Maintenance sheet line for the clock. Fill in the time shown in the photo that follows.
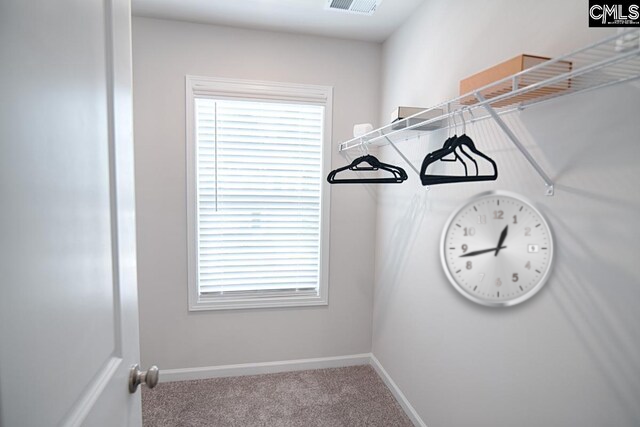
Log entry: 12:43
